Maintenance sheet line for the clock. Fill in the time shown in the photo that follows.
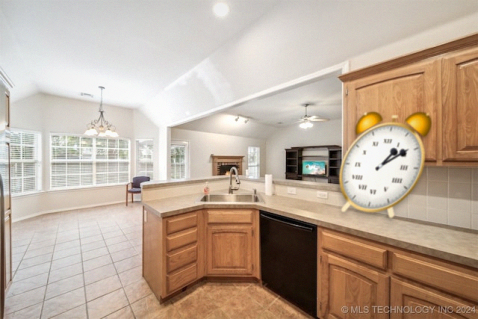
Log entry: 1:09
